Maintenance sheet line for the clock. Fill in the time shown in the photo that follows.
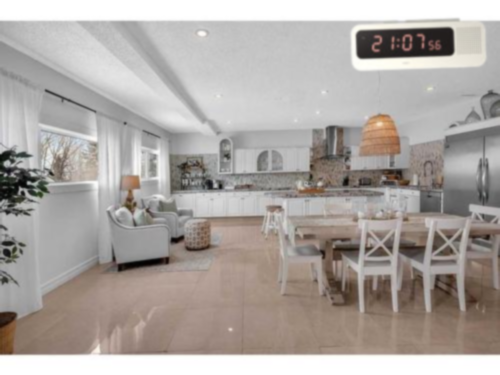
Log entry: 21:07
